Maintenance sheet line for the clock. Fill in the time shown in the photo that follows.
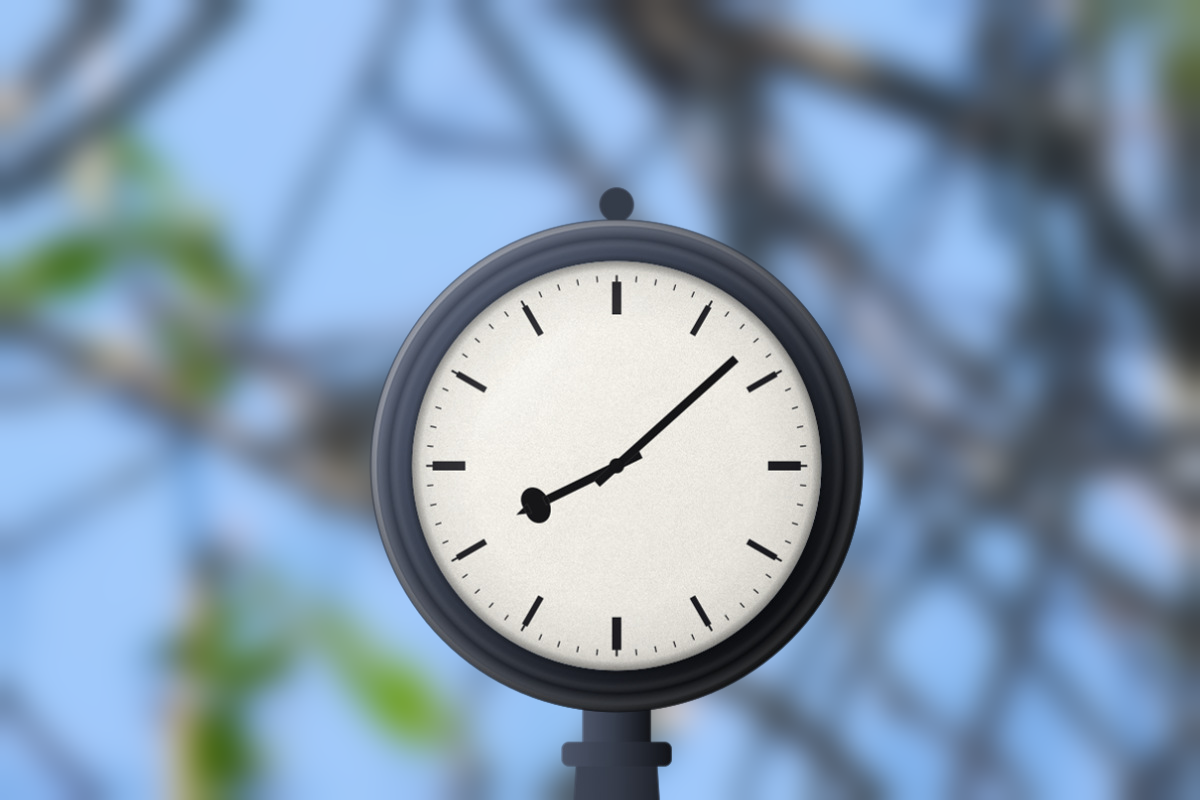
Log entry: 8:08
